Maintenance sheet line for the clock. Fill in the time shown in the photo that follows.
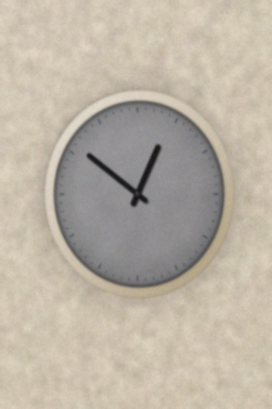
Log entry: 12:51
